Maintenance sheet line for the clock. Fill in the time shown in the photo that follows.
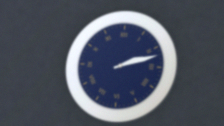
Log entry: 2:12
